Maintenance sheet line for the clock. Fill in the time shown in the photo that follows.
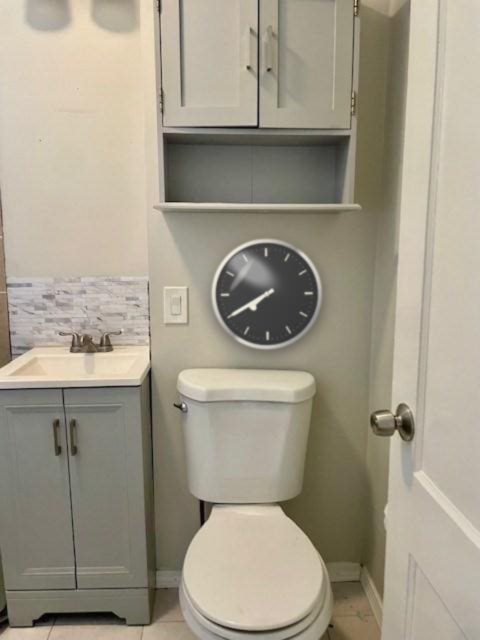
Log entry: 7:40
